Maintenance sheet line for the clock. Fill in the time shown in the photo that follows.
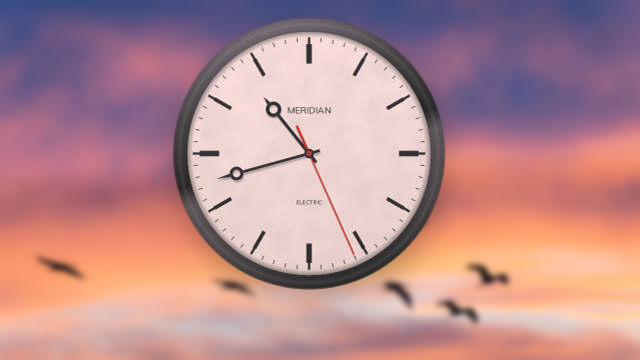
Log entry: 10:42:26
